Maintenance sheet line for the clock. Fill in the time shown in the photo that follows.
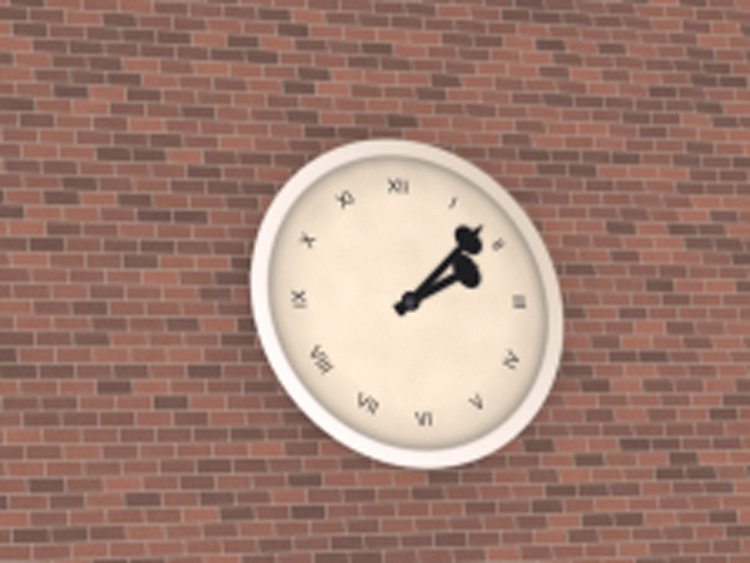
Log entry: 2:08
